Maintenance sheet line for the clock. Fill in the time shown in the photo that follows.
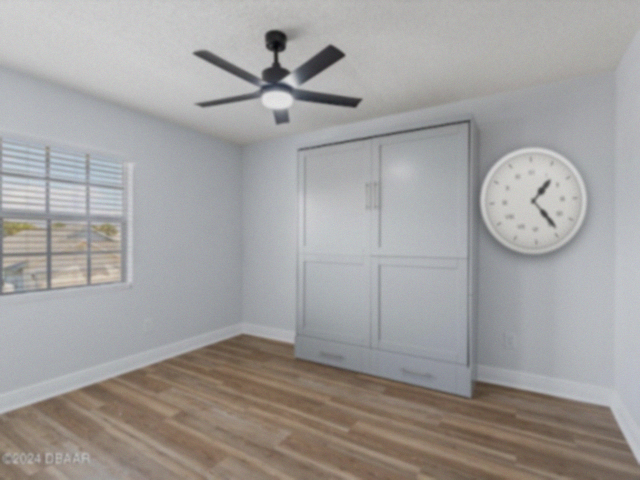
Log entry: 1:24
